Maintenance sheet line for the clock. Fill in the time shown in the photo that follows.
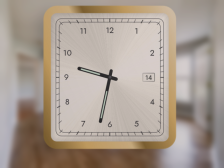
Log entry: 9:32
